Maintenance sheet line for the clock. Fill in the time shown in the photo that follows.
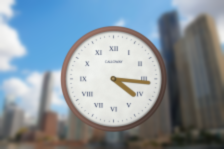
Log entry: 4:16
